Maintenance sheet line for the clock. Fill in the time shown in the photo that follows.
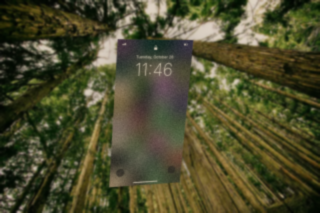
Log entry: 11:46
